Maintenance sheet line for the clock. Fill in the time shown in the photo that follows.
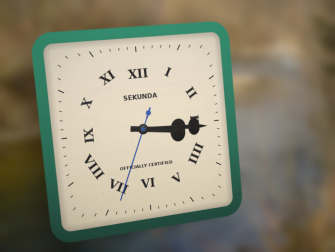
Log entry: 3:15:34
